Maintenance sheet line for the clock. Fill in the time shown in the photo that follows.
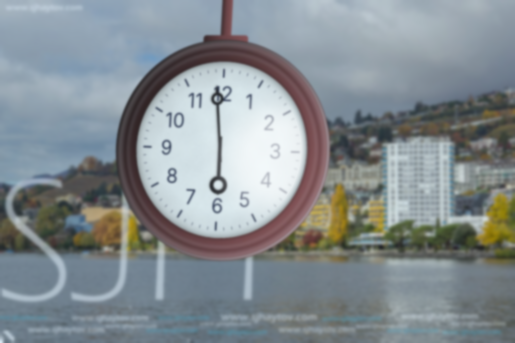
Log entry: 5:59
